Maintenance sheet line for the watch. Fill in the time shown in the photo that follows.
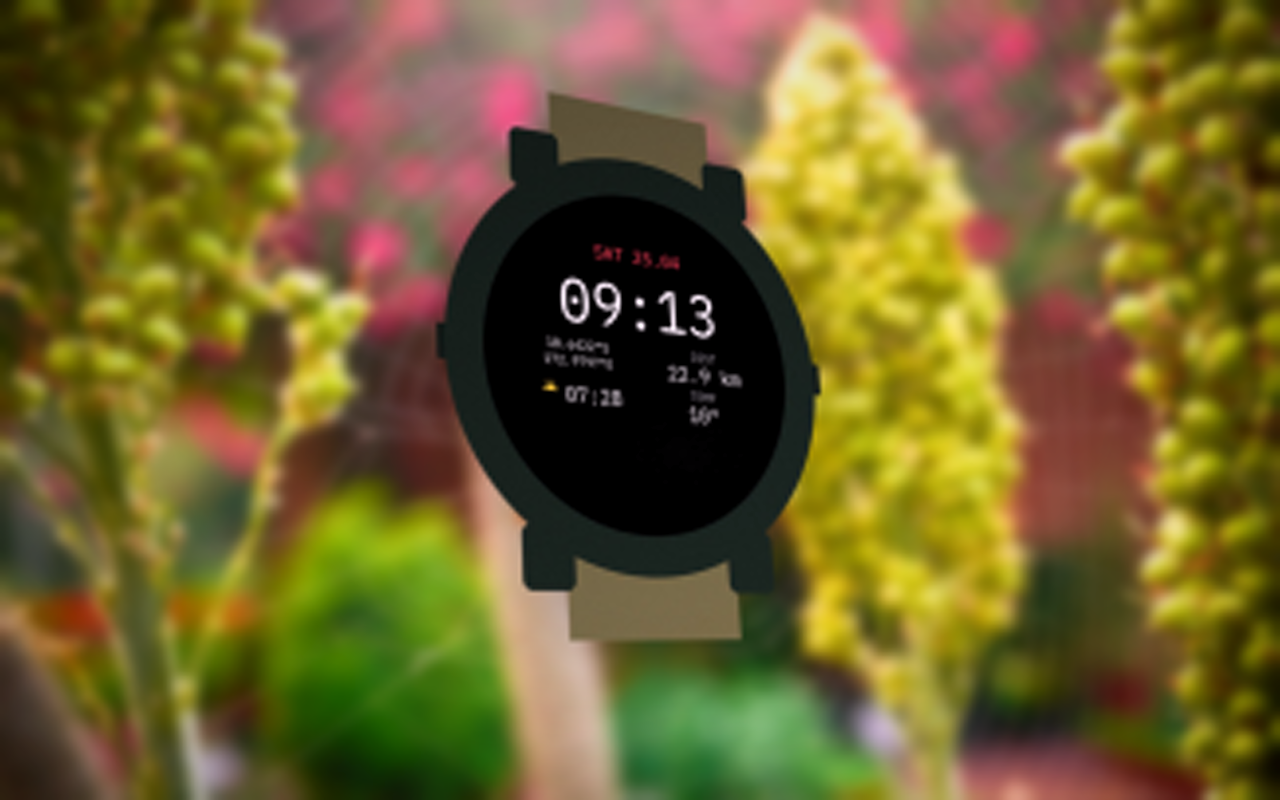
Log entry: 9:13
